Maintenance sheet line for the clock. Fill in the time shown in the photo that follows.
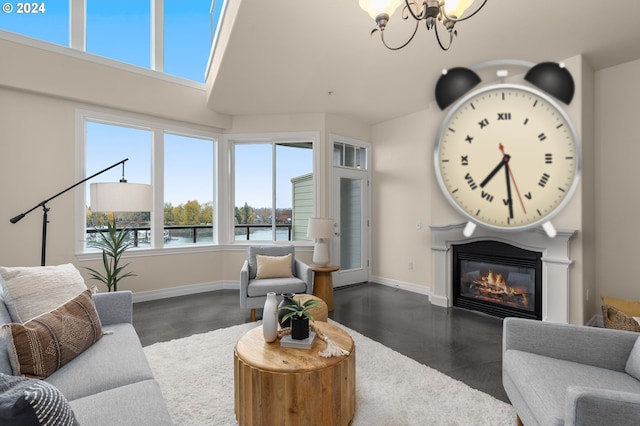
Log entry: 7:29:27
